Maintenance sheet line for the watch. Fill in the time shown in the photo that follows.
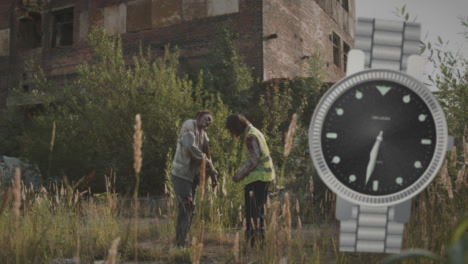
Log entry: 6:32
